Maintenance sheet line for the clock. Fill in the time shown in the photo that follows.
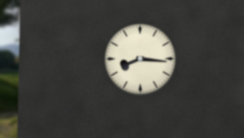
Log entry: 8:16
